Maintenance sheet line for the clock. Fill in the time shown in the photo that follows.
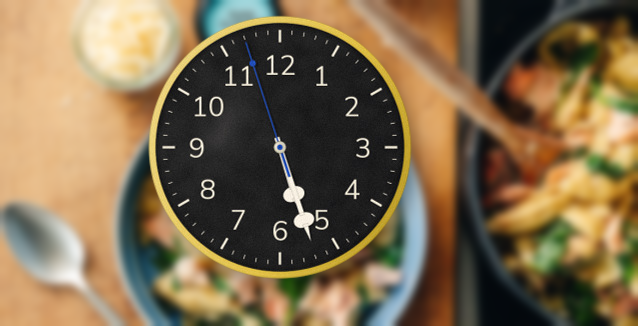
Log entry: 5:26:57
